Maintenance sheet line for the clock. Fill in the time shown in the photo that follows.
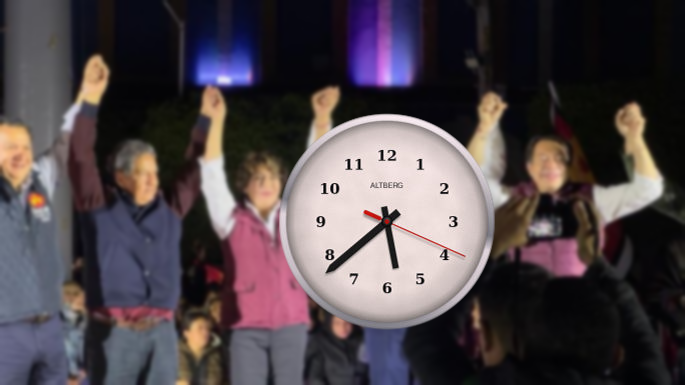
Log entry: 5:38:19
